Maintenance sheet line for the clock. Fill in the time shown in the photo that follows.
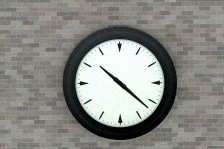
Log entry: 10:22
